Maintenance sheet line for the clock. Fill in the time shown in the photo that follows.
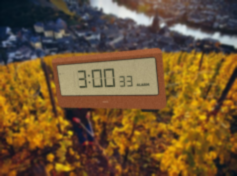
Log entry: 3:00:33
